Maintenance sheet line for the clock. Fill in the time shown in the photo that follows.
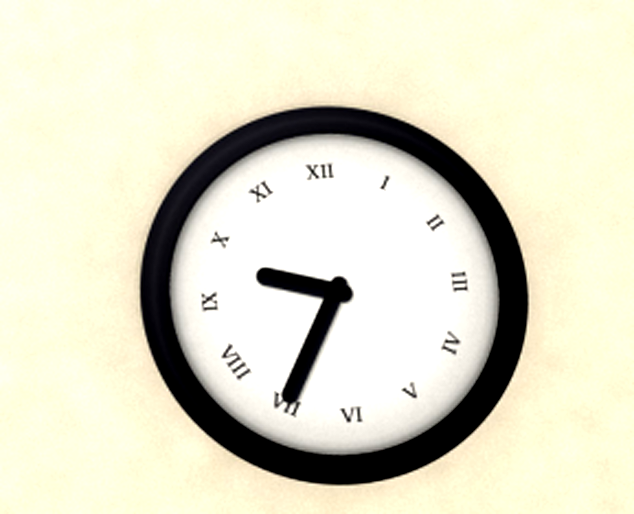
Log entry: 9:35
